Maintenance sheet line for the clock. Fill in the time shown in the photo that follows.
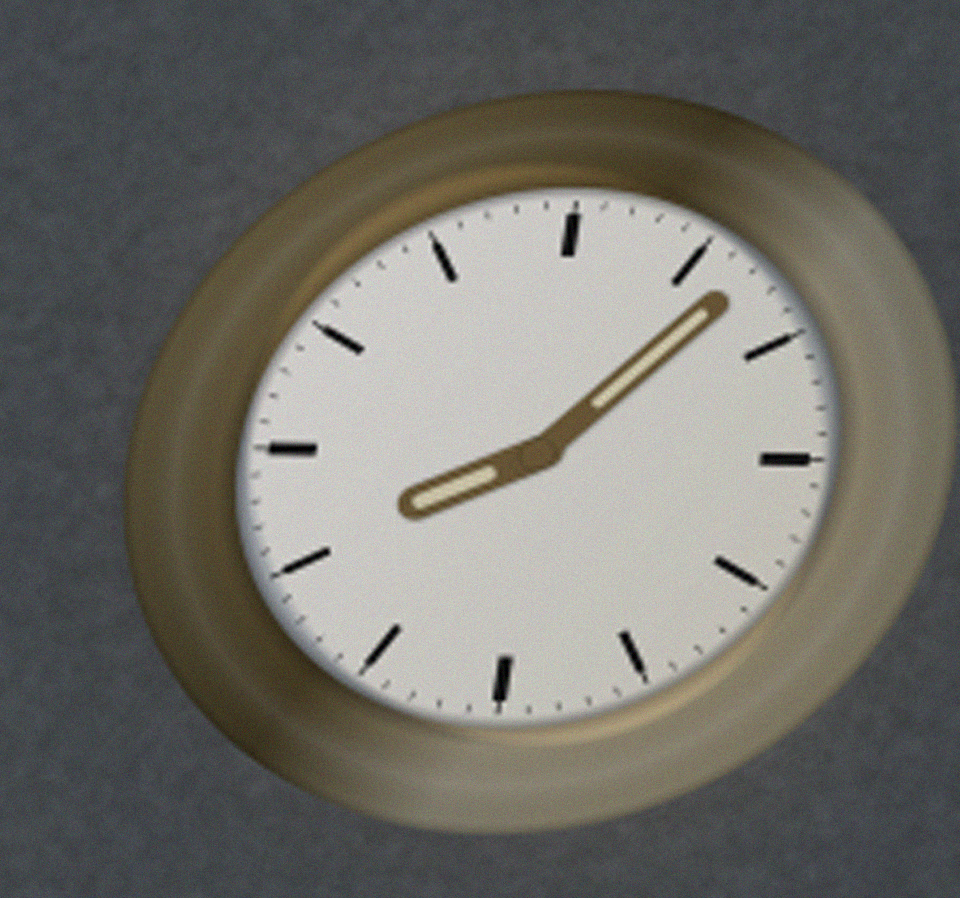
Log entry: 8:07
